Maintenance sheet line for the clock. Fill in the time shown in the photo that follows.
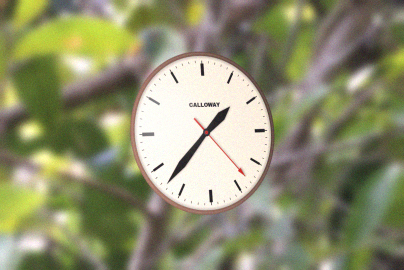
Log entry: 1:37:23
